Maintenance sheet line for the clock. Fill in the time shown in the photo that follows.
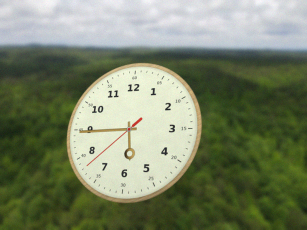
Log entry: 5:44:38
